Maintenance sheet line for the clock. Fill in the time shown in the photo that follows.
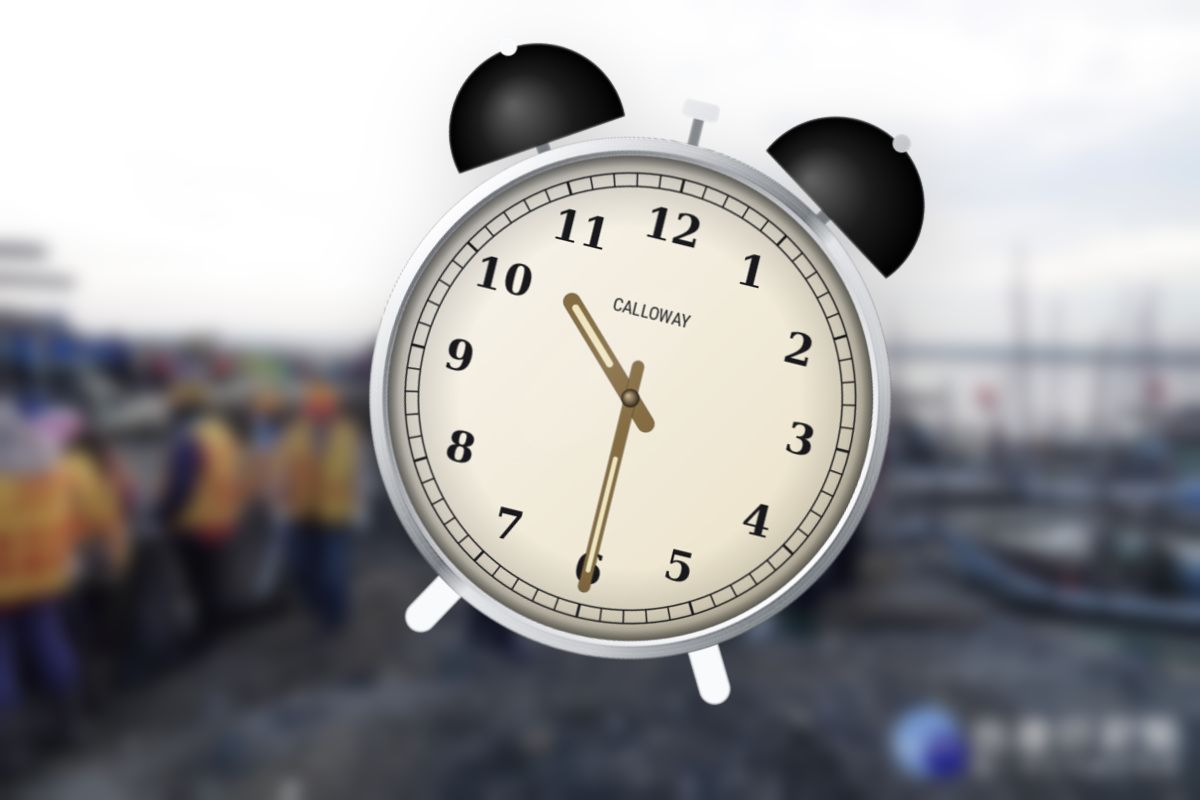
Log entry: 10:30
